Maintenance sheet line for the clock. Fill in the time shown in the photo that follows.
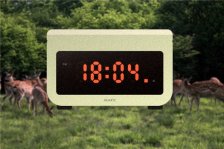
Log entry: 18:04
